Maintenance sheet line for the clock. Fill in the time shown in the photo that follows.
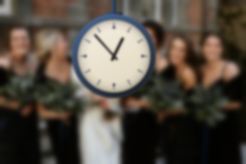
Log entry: 12:53
